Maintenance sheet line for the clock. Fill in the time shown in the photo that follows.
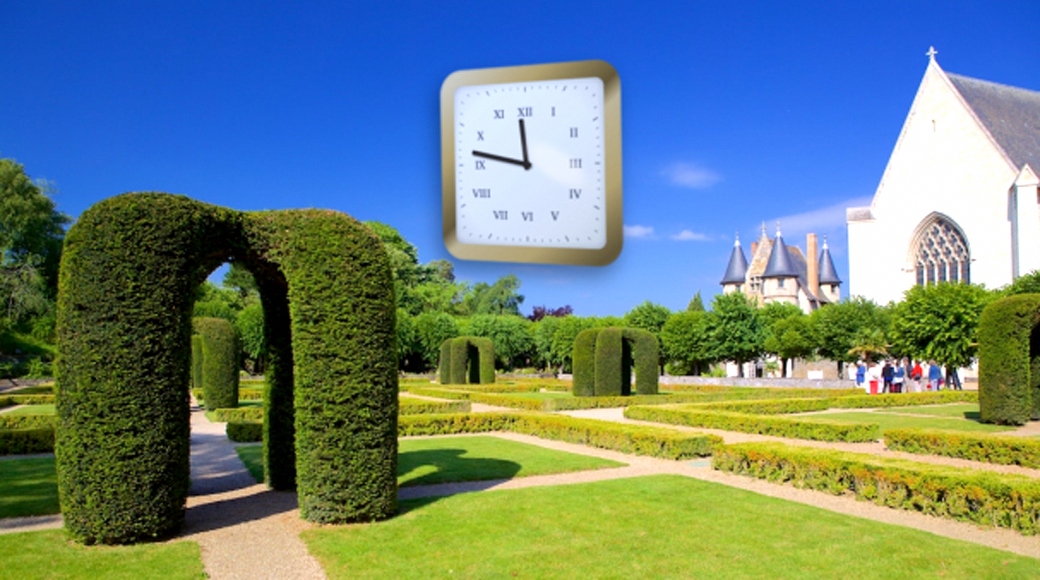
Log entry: 11:47
